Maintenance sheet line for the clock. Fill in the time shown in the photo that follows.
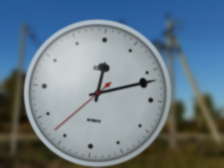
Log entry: 12:11:37
